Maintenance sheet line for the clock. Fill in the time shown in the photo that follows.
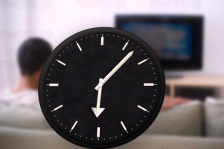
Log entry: 6:07
